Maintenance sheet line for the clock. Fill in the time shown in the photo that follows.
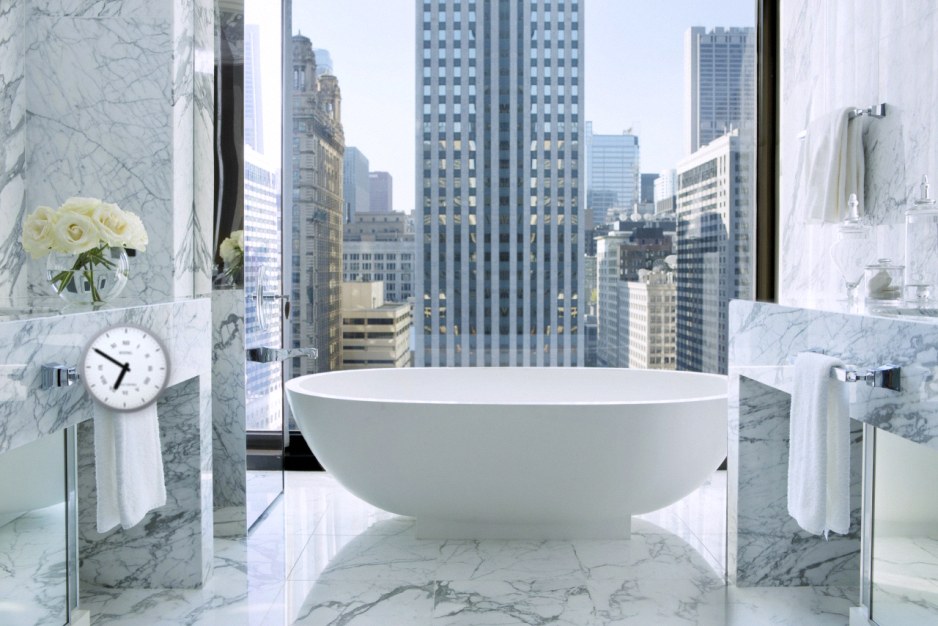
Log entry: 6:50
